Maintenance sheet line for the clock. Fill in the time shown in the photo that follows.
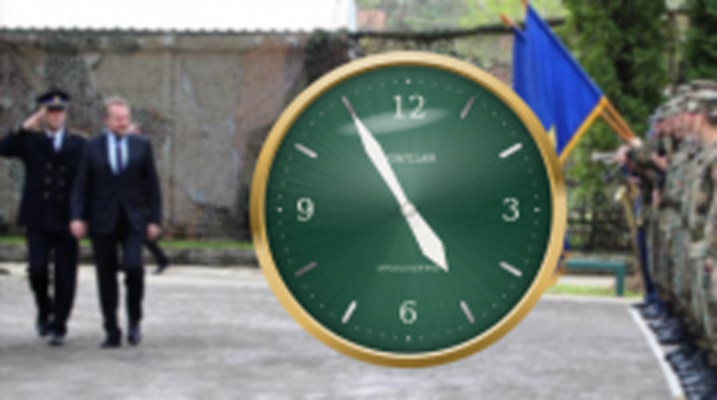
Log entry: 4:55
